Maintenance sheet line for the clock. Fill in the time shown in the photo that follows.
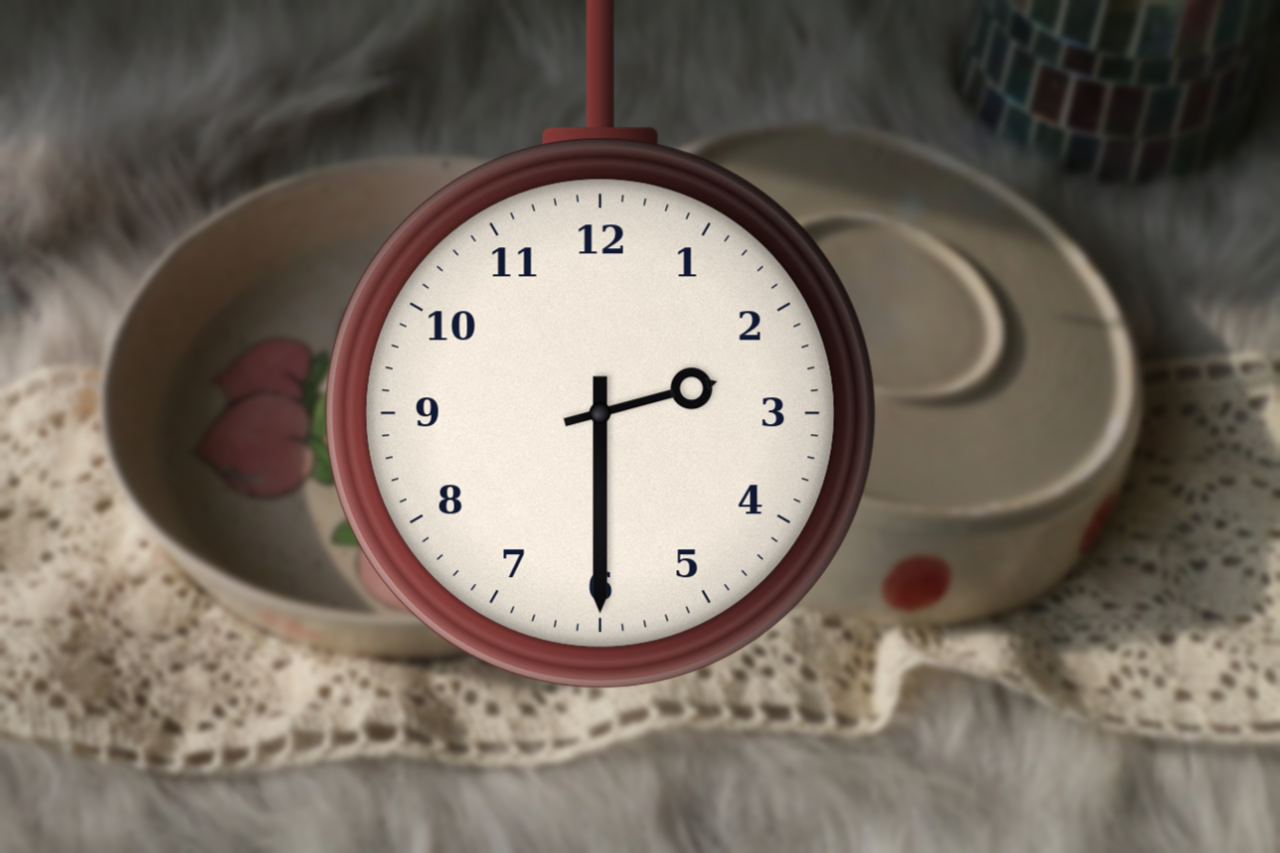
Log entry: 2:30
